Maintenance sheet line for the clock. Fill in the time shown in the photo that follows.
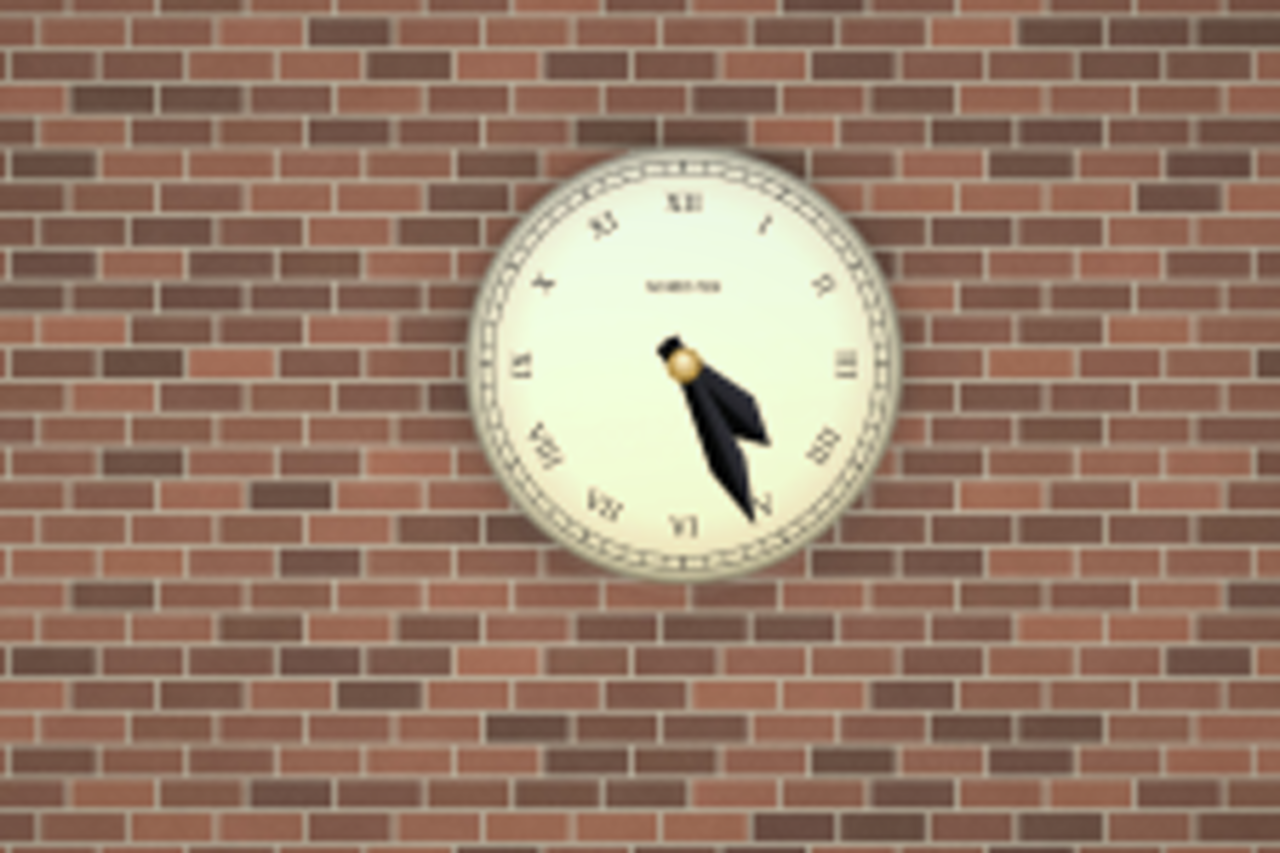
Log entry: 4:26
